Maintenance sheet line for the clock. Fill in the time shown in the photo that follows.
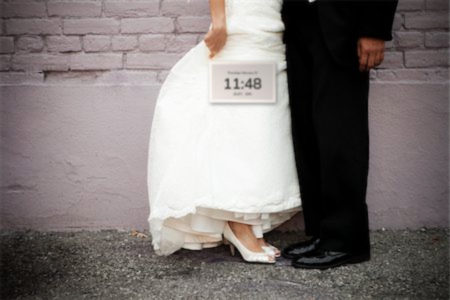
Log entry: 11:48
